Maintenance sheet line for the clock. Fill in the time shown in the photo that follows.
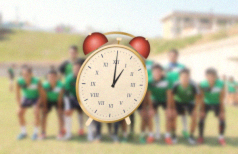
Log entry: 1:00
